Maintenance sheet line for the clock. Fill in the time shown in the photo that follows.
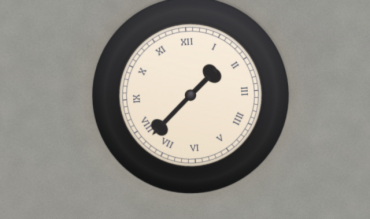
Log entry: 1:38
